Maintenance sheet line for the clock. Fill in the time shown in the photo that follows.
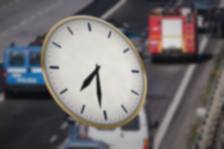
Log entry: 7:31
